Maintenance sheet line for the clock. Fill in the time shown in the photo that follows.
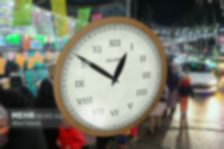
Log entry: 12:51
